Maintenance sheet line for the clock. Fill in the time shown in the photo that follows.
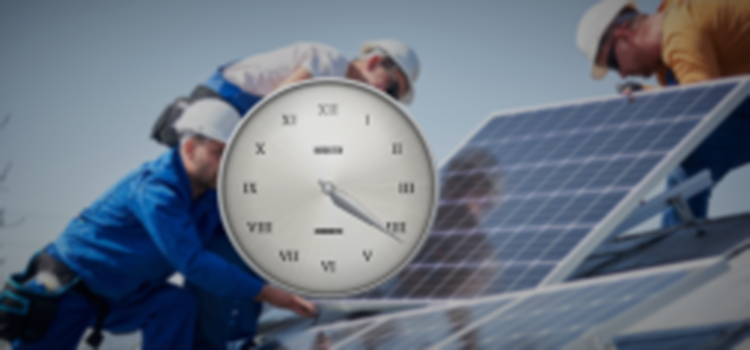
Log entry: 4:21
